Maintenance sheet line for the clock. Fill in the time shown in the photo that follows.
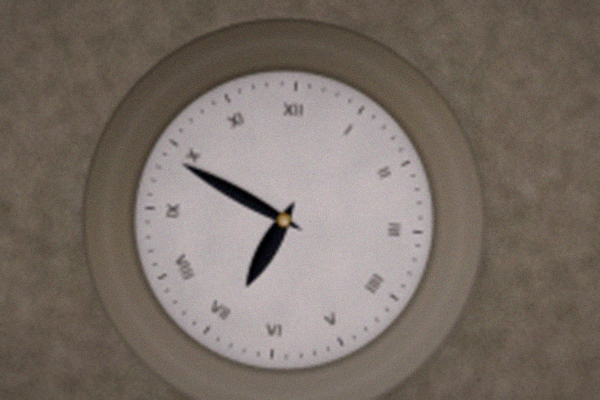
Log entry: 6:49
